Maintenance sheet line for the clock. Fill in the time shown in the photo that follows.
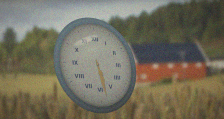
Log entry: 5:28
